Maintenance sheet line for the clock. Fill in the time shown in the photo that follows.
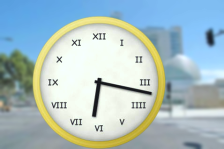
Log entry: 6:17
